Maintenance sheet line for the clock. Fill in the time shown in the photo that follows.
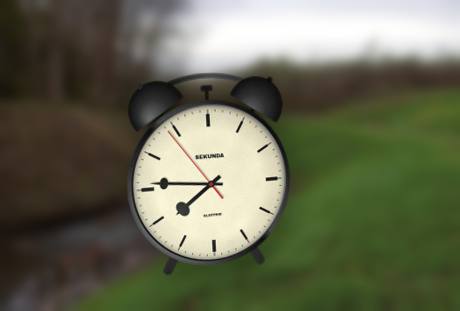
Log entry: 7:45:54
